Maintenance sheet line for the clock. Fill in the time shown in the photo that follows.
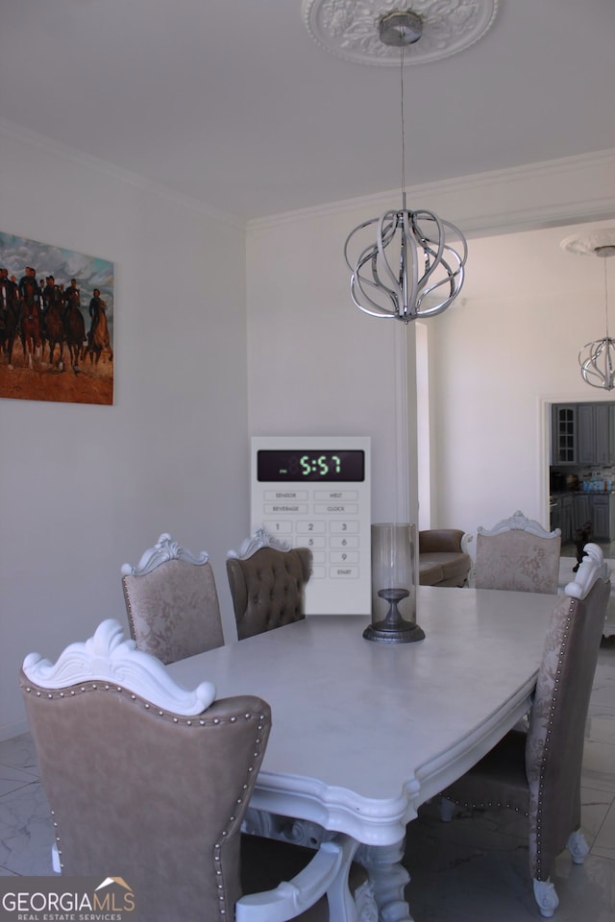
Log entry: 5:57
